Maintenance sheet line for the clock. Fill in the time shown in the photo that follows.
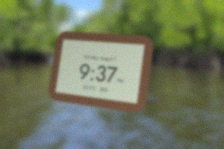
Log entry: 9:37
